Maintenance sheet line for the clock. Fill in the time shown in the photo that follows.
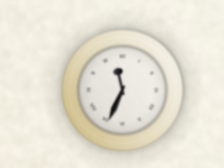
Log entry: 11:34
